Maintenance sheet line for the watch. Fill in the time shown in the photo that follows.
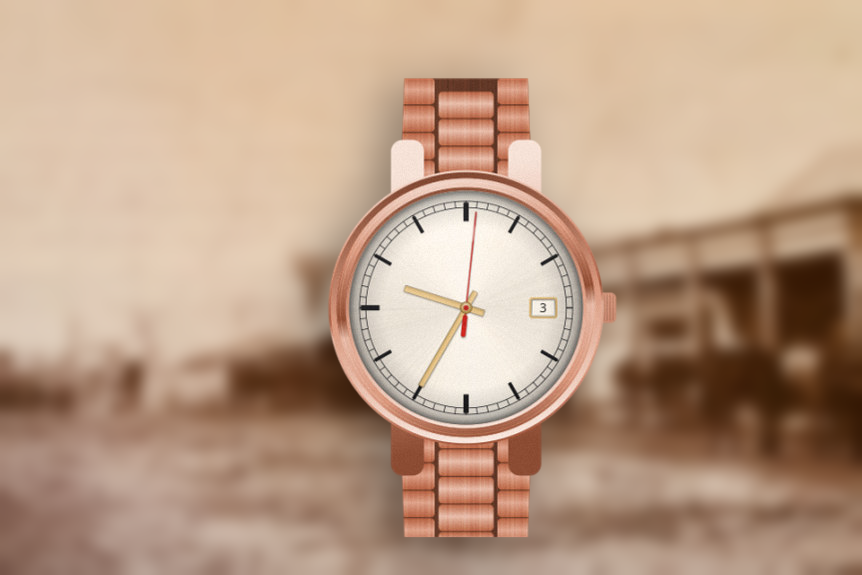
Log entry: 9:35:01
